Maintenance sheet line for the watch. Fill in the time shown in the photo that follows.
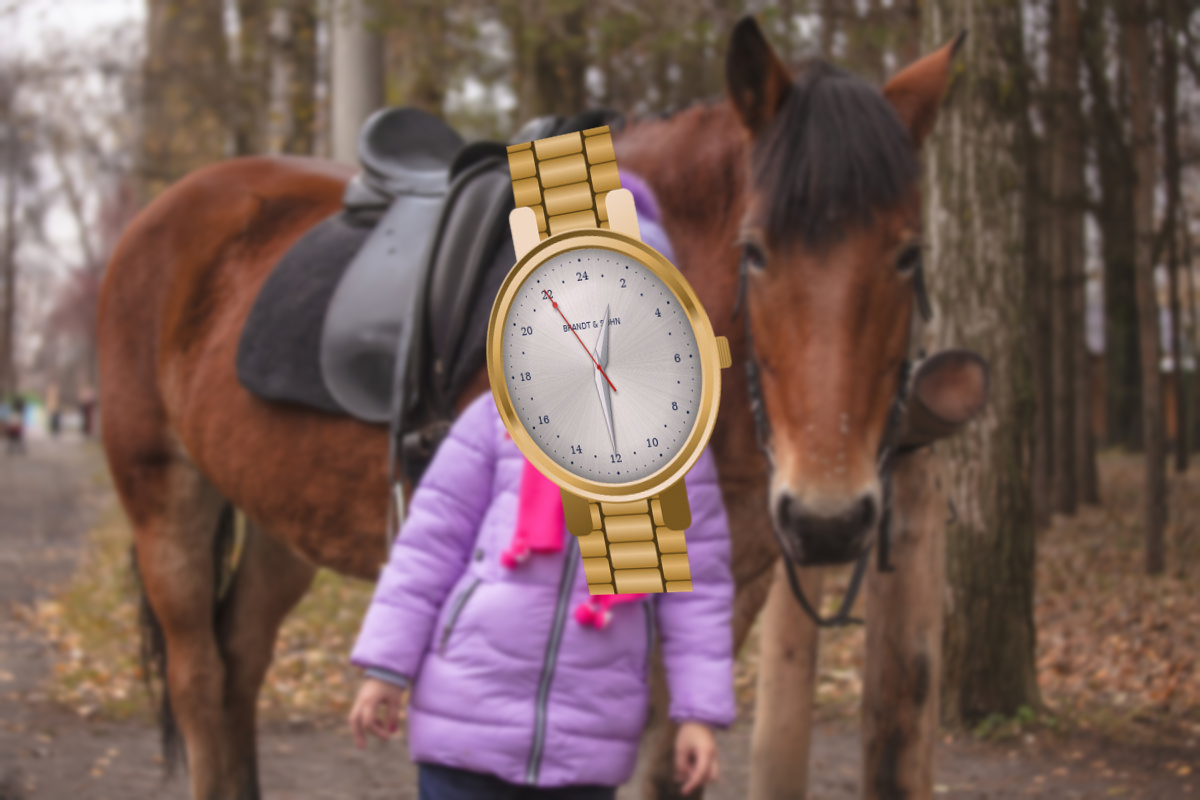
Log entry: 1:29:55
